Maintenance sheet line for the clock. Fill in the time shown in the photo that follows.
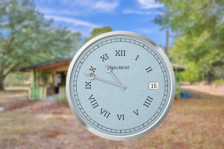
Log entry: 10:48
